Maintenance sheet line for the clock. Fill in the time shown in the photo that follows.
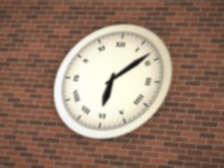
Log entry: 6:08
